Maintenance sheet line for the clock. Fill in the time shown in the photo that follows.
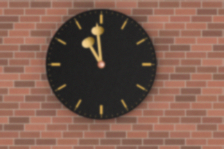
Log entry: 10:59
